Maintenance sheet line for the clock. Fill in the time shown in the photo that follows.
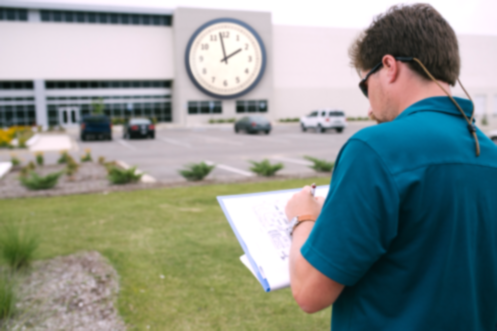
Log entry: 1:58
